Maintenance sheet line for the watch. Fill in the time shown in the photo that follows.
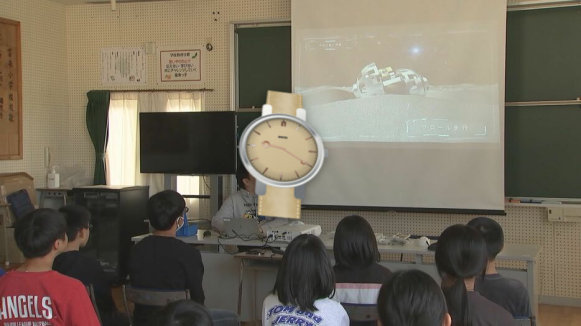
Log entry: 9:20
